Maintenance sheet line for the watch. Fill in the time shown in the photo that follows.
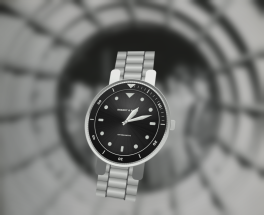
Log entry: 1:12
